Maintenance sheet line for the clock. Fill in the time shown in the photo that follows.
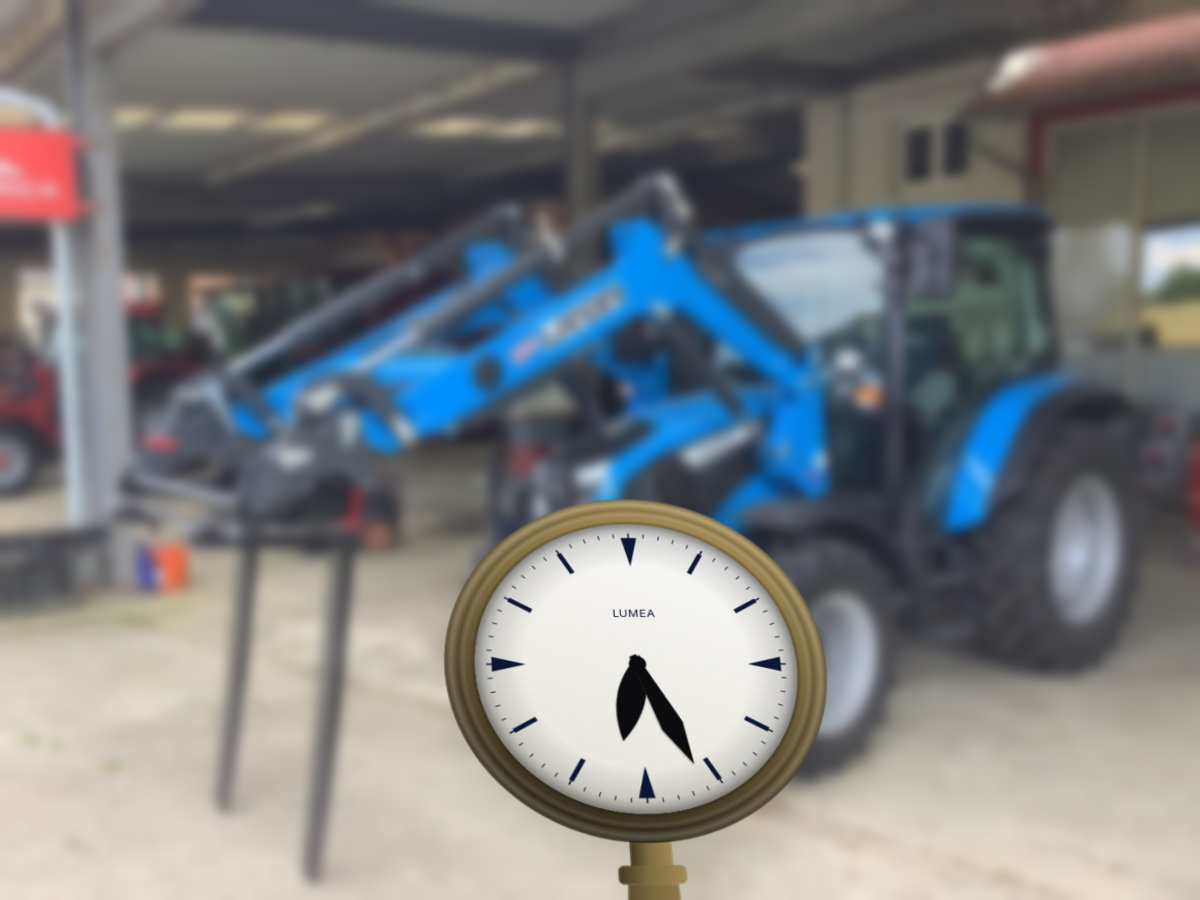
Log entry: 6:26
